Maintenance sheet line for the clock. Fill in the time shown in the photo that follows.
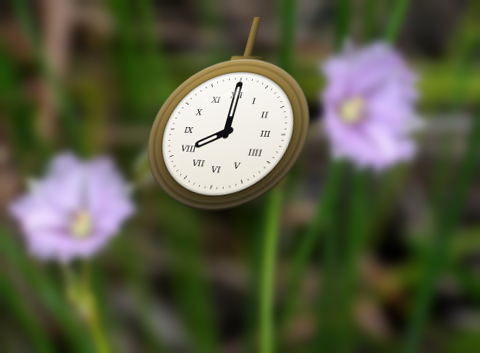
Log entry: 8:00
